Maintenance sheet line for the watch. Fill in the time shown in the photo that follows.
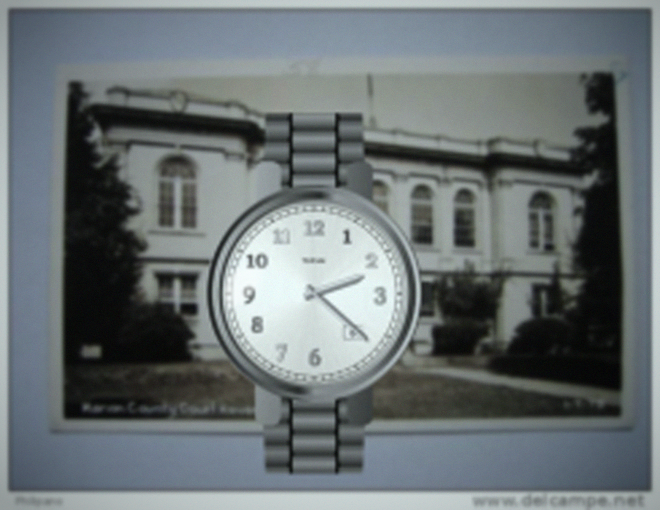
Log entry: 2:22
